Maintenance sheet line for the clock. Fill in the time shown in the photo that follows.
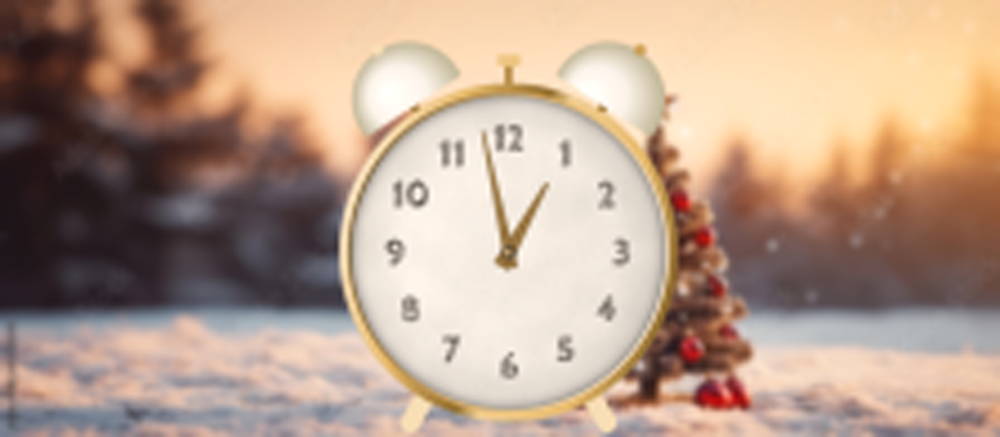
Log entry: 12:58
